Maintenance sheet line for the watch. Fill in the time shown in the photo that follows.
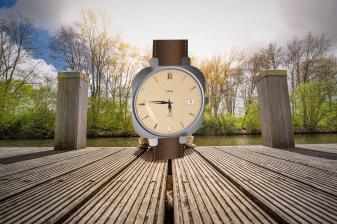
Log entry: 5:46
